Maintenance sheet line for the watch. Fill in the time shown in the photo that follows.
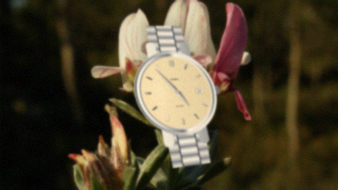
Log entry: 4:54
